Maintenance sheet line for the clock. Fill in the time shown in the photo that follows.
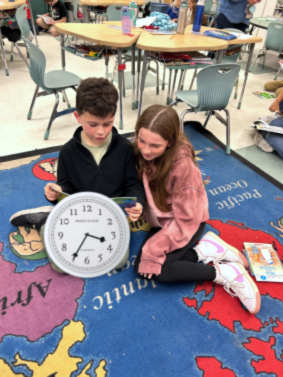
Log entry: 3:35
